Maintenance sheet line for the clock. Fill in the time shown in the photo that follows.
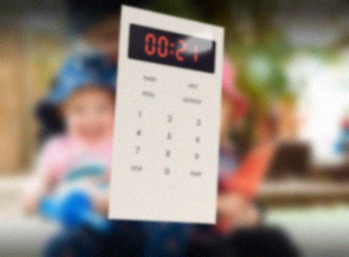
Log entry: 0:21
